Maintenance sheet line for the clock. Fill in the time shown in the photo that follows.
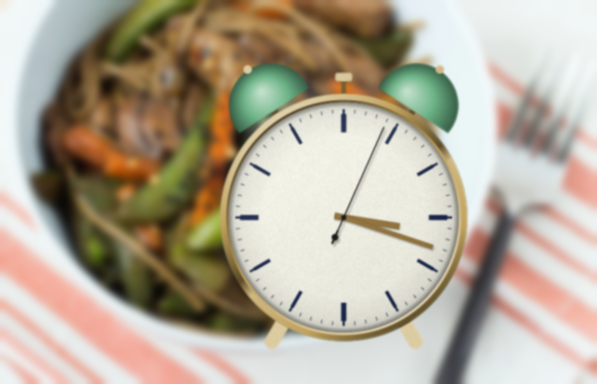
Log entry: 3:18:04
